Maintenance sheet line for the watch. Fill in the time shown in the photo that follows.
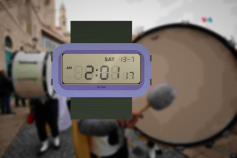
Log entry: 2:01:17
